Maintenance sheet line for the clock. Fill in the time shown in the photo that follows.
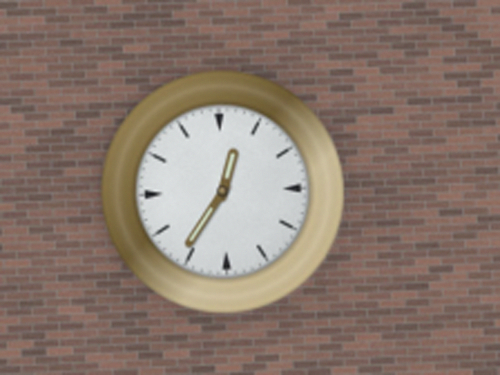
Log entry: 12:36
